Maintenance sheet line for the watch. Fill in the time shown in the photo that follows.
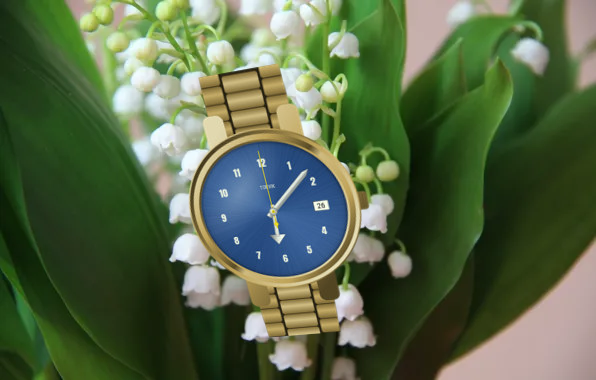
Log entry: 6:08:00
